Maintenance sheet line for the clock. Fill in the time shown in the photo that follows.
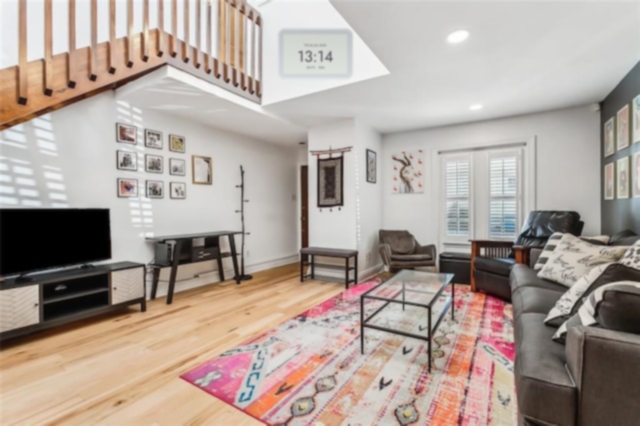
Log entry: 13:14
